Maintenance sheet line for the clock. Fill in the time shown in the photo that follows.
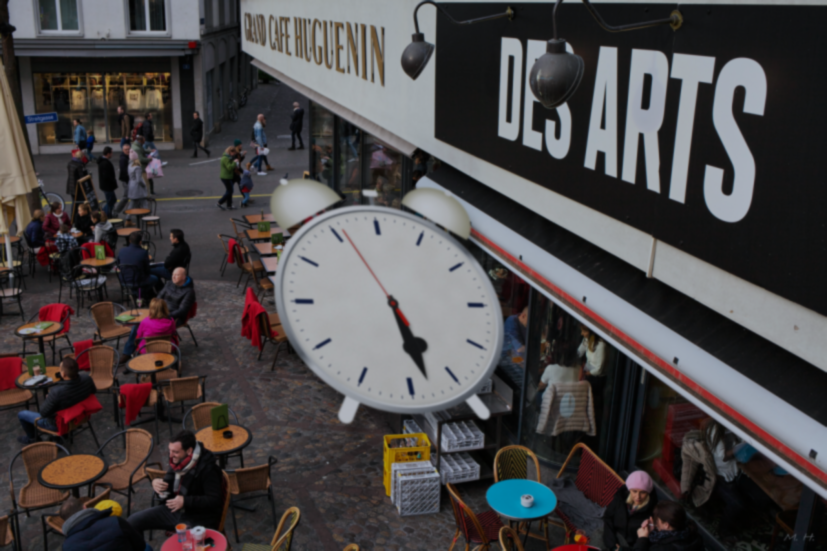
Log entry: 5:27:56
